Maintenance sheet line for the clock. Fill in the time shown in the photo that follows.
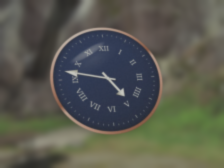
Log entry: 4:47
